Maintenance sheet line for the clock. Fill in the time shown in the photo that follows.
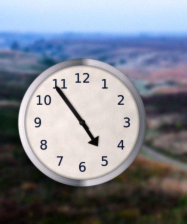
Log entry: 4:54
